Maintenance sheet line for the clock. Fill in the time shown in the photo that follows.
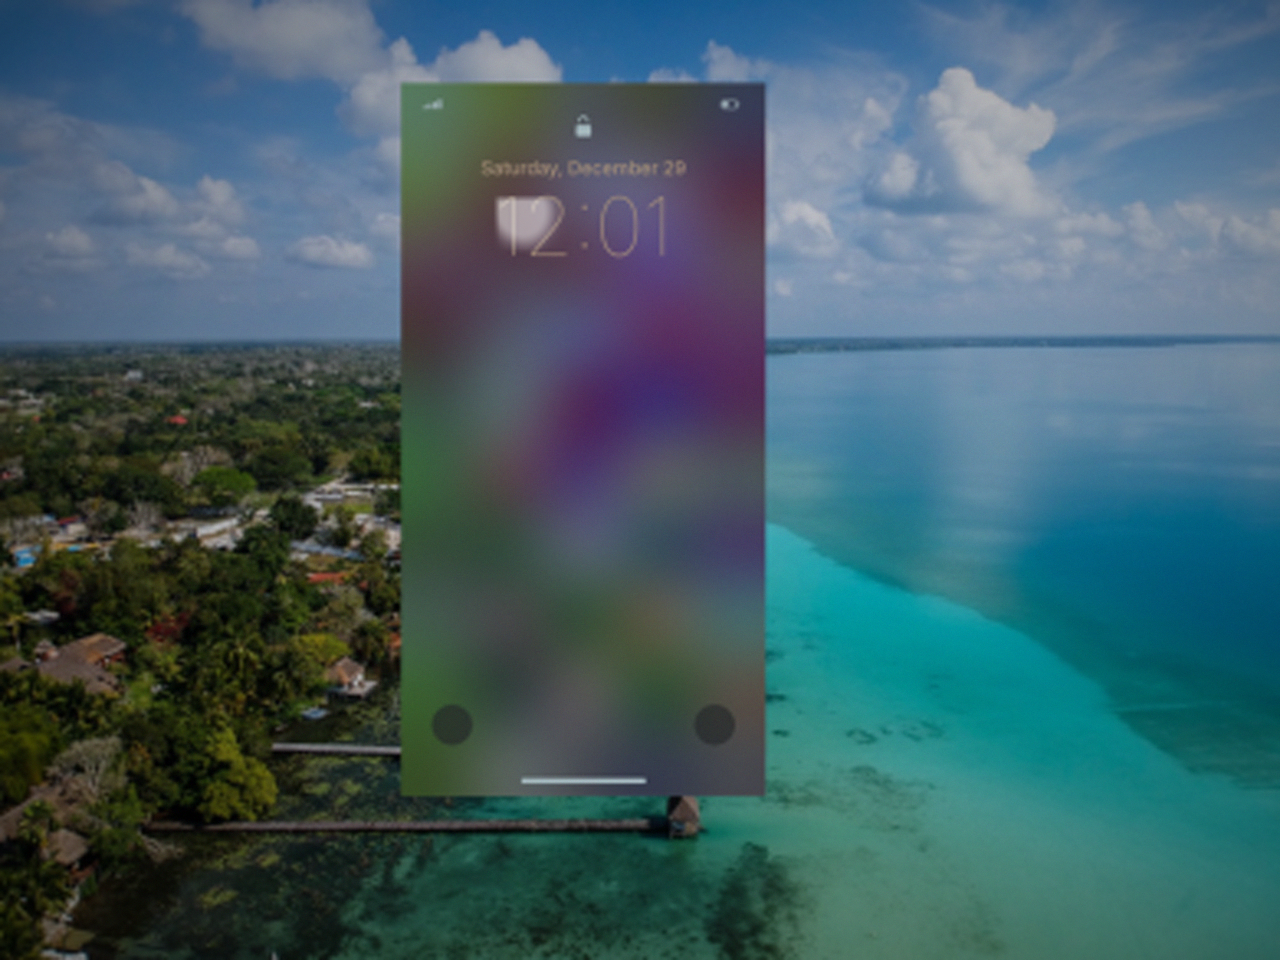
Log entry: 12:01
